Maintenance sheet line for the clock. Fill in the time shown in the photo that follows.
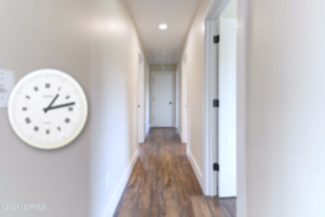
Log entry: 1:13
